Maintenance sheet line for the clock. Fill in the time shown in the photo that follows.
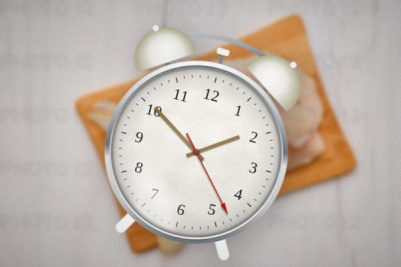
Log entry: 1:50:23
